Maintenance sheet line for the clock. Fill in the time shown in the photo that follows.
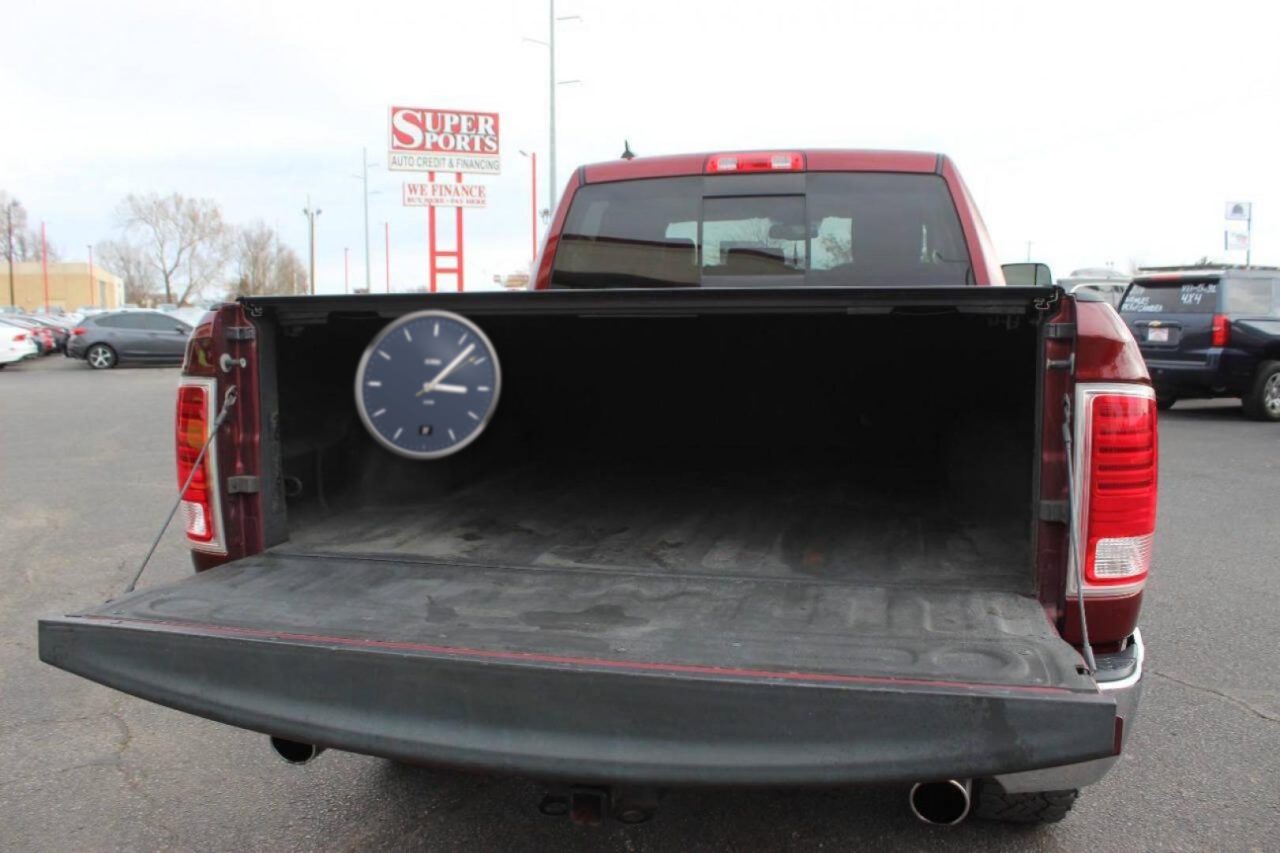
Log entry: 3:07:09
